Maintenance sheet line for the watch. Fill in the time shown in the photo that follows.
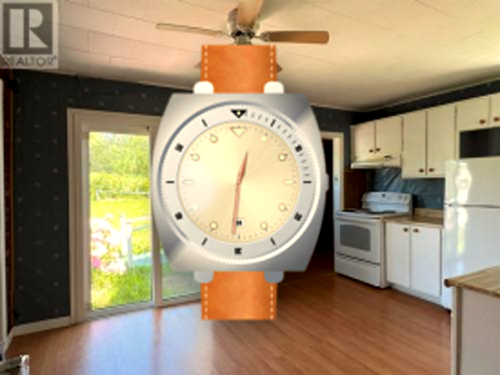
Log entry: 12:31
